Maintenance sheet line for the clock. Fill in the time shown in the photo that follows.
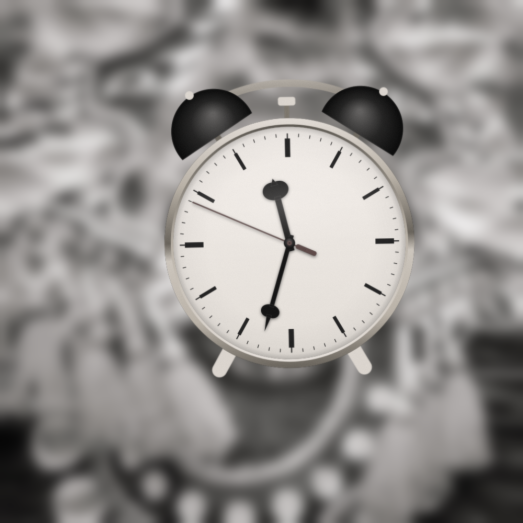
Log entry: 11:32:49
